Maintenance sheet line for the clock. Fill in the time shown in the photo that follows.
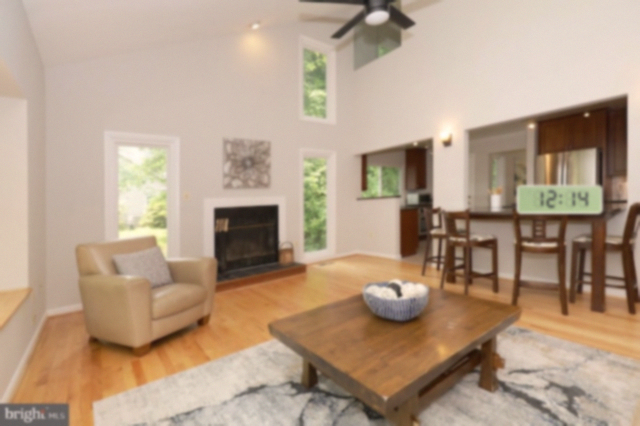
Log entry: 12:14
